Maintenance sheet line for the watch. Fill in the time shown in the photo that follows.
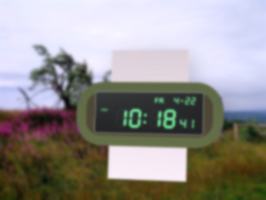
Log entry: 10:18
